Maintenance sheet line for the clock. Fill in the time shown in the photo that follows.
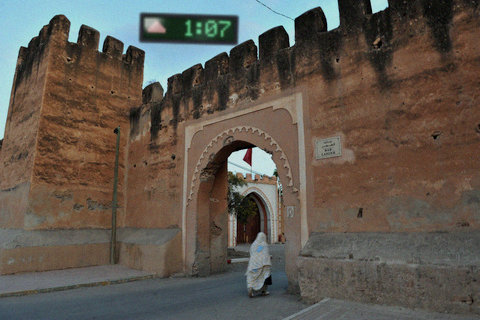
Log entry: 1:07
